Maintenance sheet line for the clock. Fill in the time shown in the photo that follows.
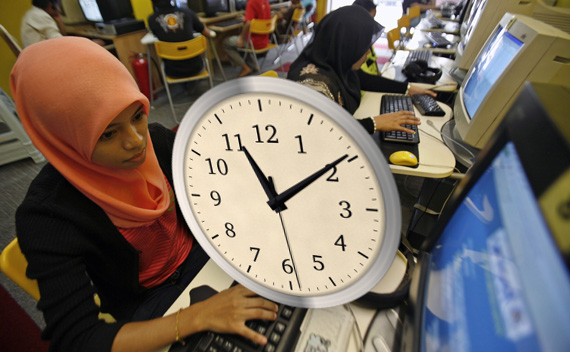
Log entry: 11:09:29
